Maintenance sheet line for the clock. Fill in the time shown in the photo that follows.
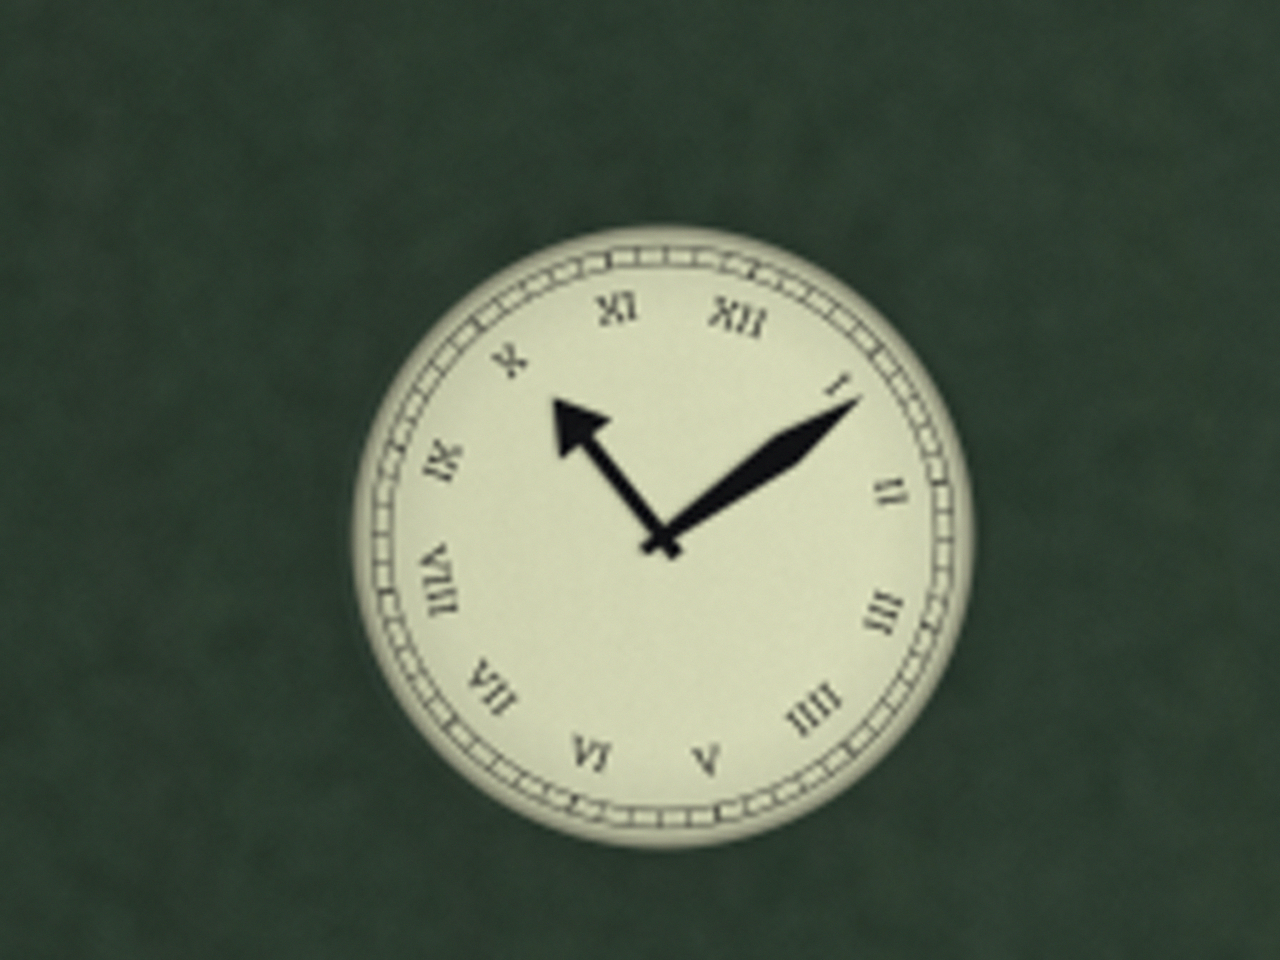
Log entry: 10:06
